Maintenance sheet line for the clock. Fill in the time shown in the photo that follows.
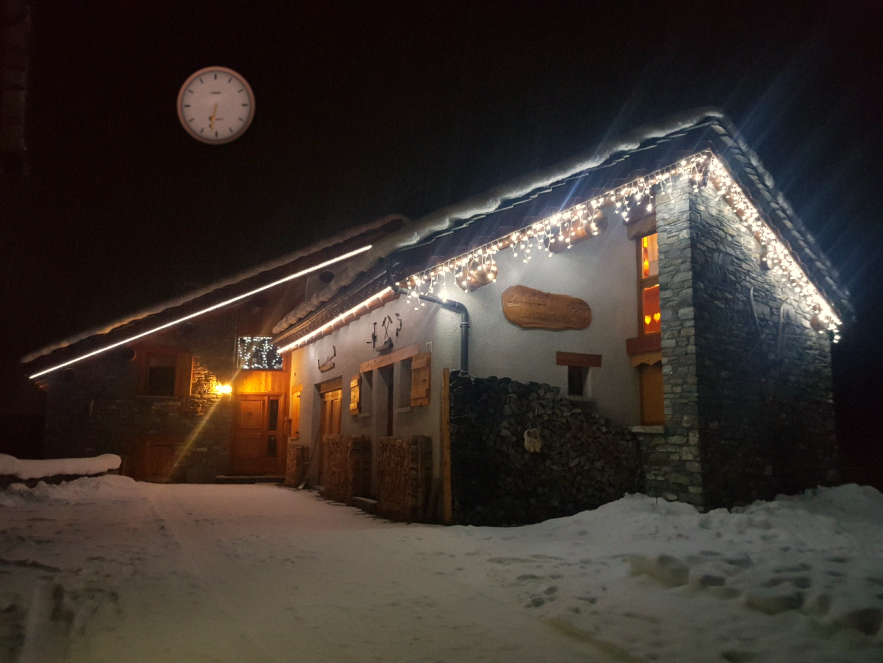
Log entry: 6:32
